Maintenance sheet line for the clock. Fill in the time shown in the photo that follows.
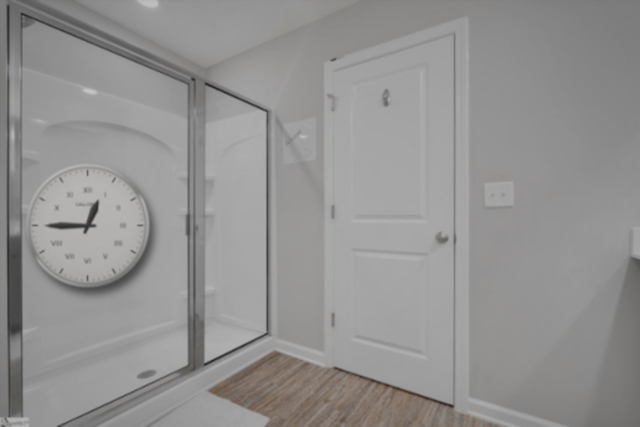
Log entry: 12:45
